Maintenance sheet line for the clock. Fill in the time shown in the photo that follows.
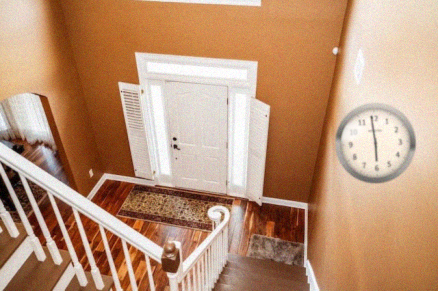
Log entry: 5:59
